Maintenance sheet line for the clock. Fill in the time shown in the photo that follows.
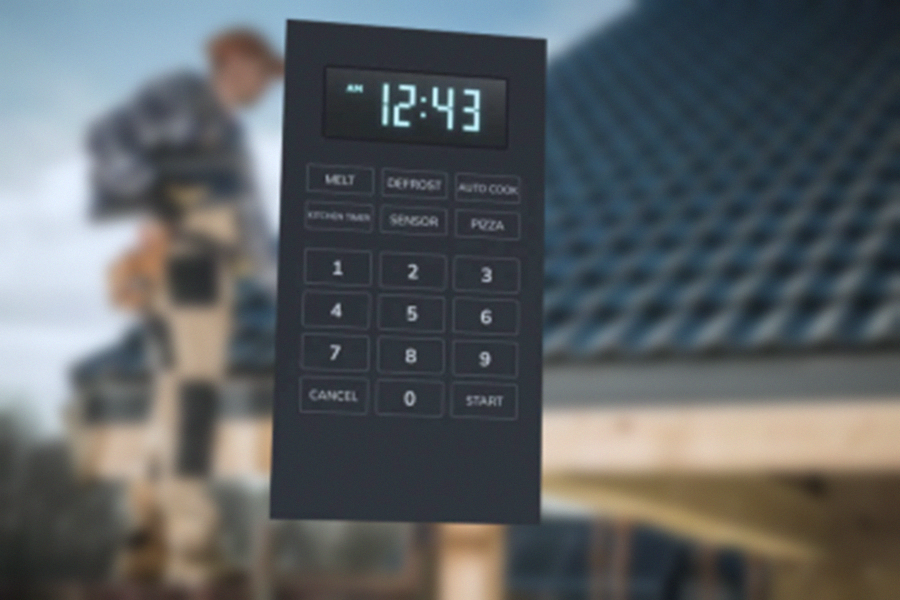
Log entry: 12:43
